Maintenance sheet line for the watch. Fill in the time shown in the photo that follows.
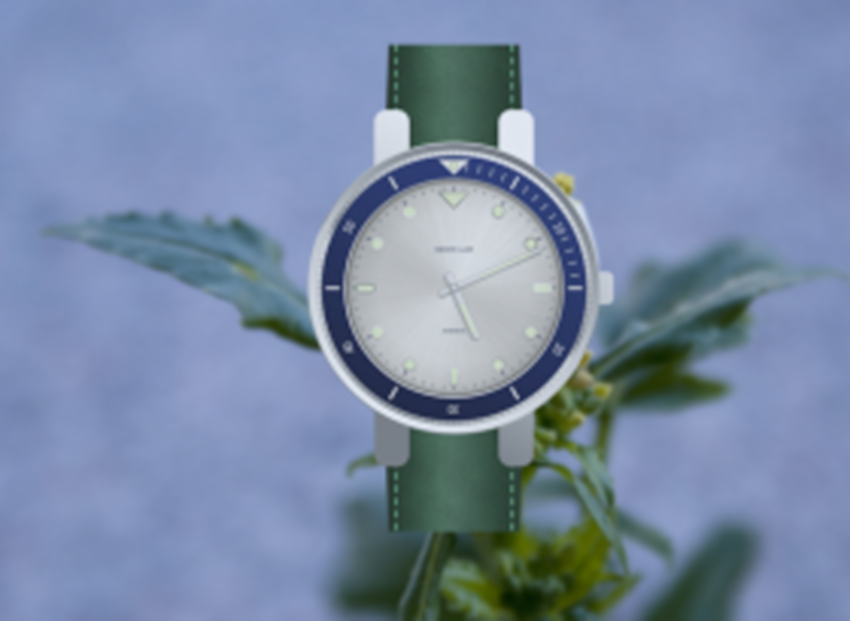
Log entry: 5:11
